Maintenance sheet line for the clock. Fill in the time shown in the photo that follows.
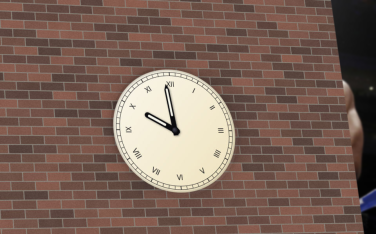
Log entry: 9:59
